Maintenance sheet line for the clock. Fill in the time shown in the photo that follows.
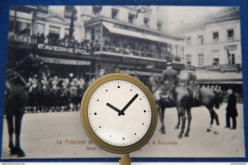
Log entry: 10:08
